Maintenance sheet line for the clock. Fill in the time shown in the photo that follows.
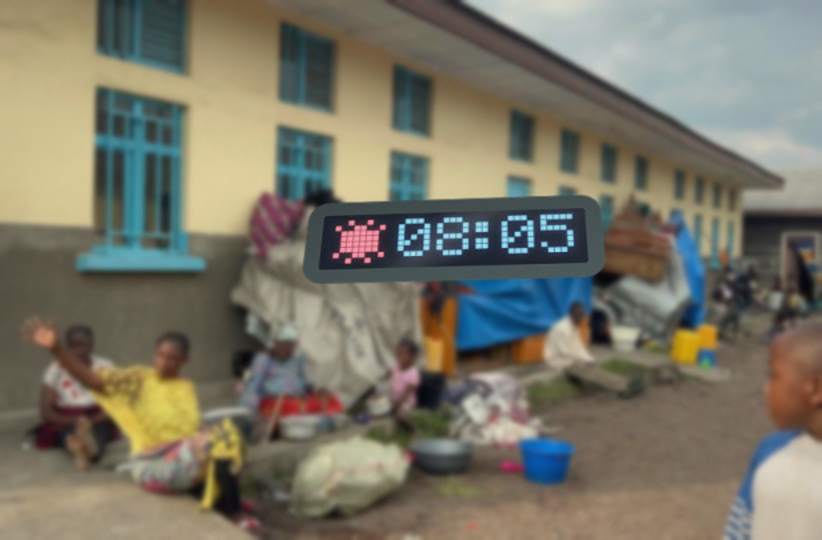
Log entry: 8:05
